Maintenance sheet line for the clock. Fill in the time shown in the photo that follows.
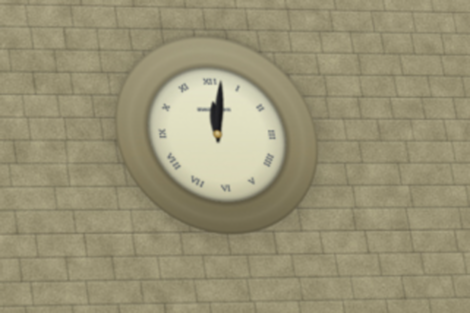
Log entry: 12:02
